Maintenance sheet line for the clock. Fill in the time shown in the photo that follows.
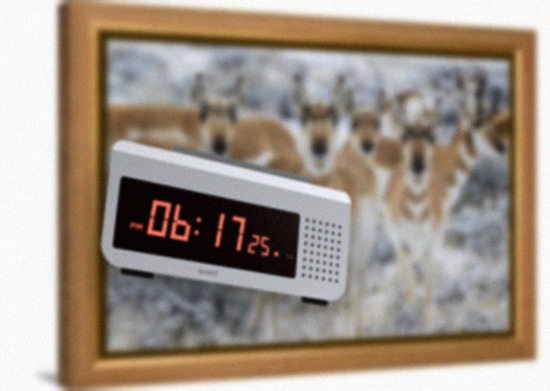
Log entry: 6:17:25
